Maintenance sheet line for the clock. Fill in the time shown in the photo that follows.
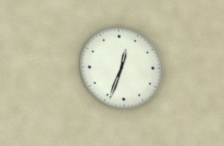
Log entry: 12:34
